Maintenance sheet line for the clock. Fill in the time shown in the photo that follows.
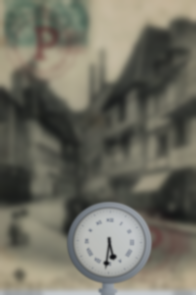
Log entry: 5:31
